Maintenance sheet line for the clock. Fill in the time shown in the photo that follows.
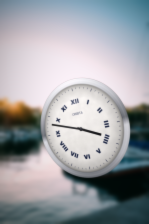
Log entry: 3:48
